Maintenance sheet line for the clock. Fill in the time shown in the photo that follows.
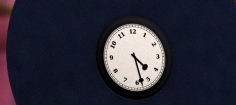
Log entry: 4:28
